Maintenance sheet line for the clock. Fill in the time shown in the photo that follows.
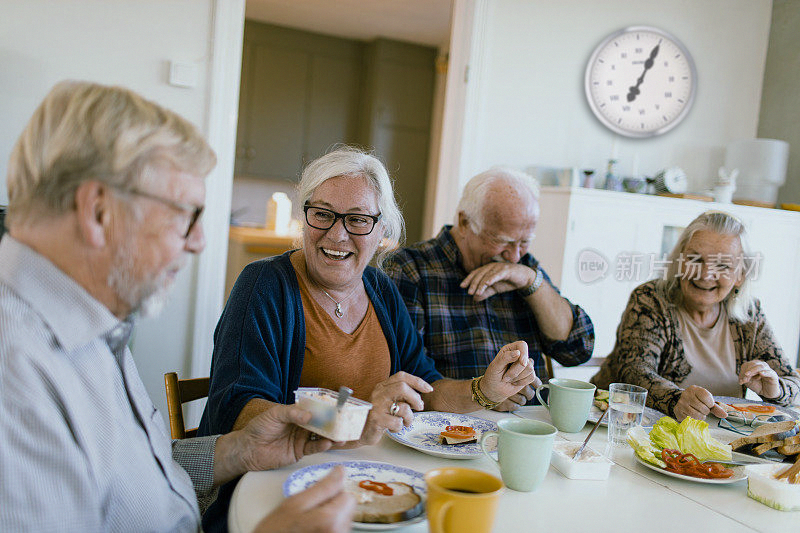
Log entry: 7:05
